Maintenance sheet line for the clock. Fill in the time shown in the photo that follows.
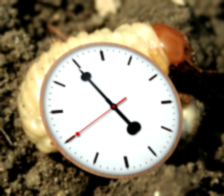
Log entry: 4:54:40
